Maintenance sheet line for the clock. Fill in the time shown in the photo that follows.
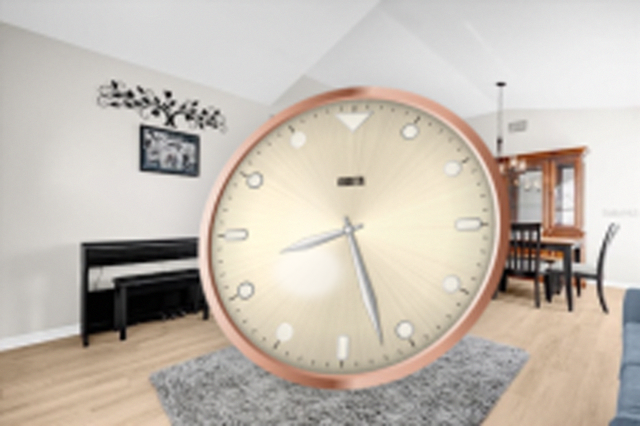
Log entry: 8:27
